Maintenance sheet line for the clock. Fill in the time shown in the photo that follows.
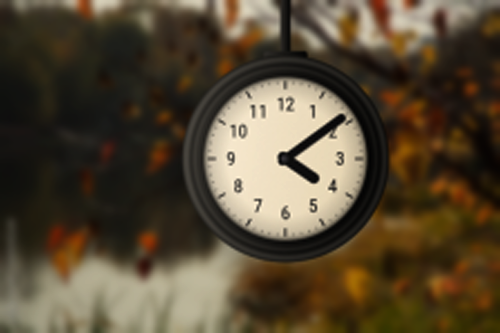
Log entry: 4:09
